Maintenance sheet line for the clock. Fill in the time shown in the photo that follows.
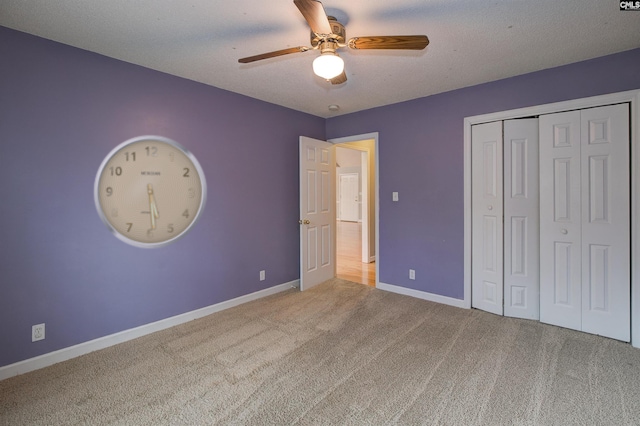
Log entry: 5:29
